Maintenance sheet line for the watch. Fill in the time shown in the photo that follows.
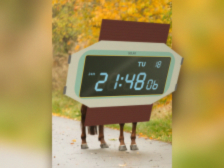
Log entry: 21:48:06
